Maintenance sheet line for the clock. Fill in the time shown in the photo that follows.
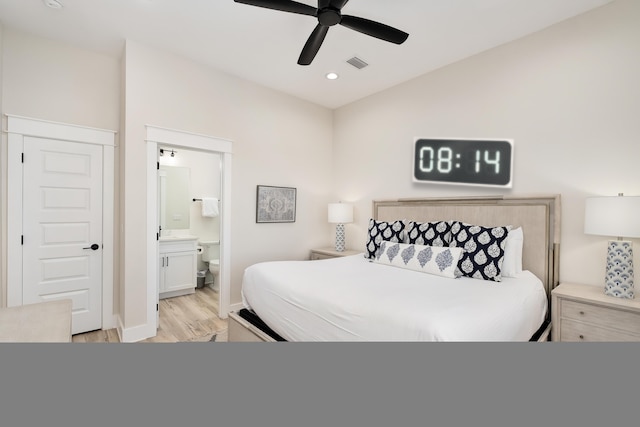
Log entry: 8:14
